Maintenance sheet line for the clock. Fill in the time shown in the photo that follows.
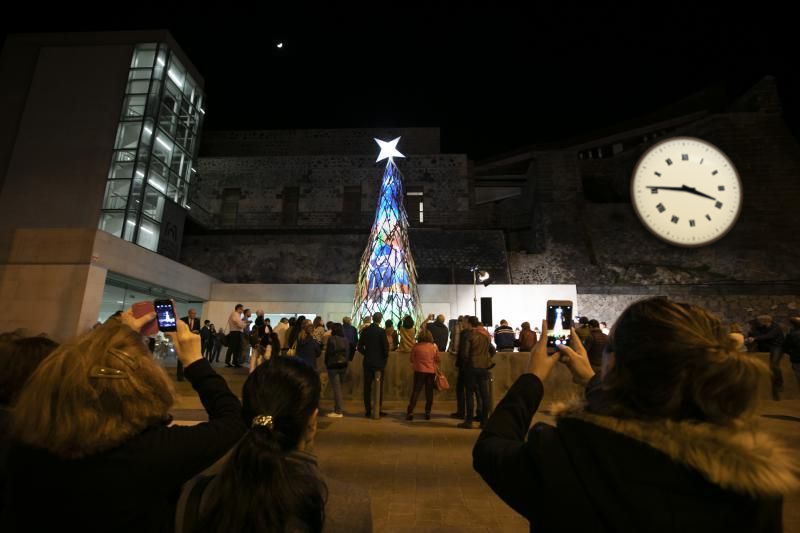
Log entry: 3:46
